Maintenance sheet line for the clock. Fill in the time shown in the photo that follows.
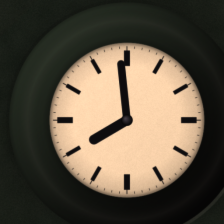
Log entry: 7:59
